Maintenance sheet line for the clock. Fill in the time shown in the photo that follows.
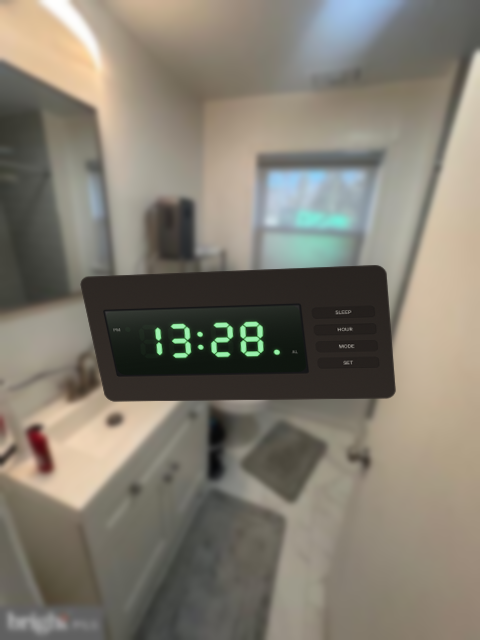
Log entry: 13:28
